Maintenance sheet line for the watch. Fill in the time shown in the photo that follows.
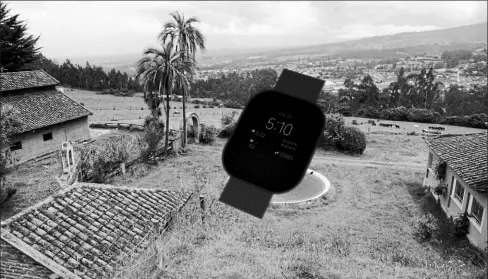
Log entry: 5:10
